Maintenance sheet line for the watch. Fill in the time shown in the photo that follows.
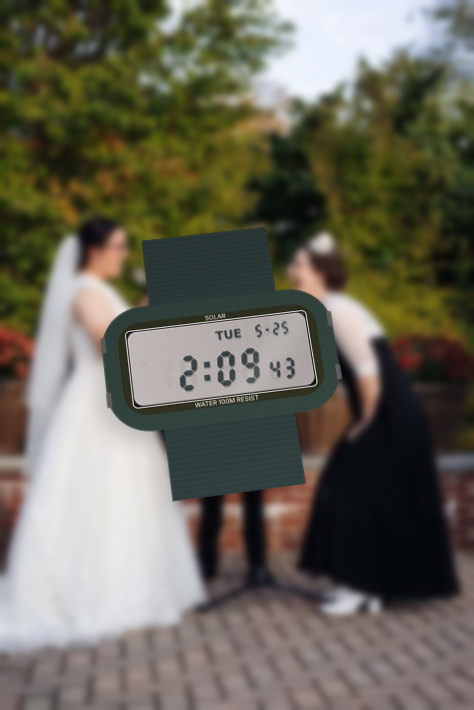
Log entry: 2:09:43
